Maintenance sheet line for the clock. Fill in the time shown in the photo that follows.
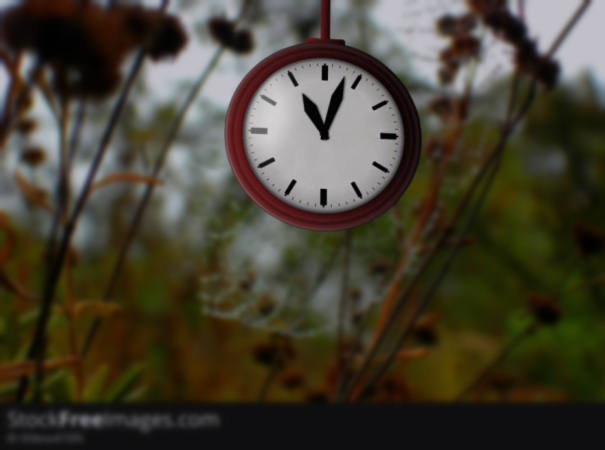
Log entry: 11:03
